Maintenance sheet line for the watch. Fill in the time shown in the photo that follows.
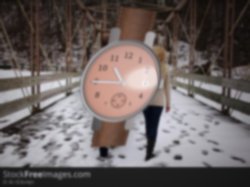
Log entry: 10:45
